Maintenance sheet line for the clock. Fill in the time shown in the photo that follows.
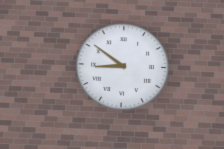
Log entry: 8:51
